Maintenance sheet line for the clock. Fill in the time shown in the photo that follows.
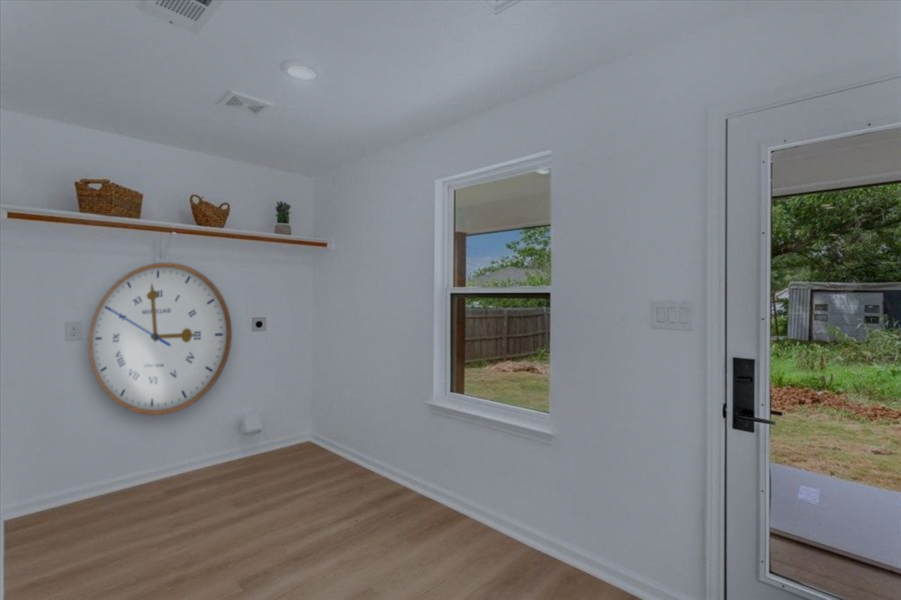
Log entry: 2:58:50
